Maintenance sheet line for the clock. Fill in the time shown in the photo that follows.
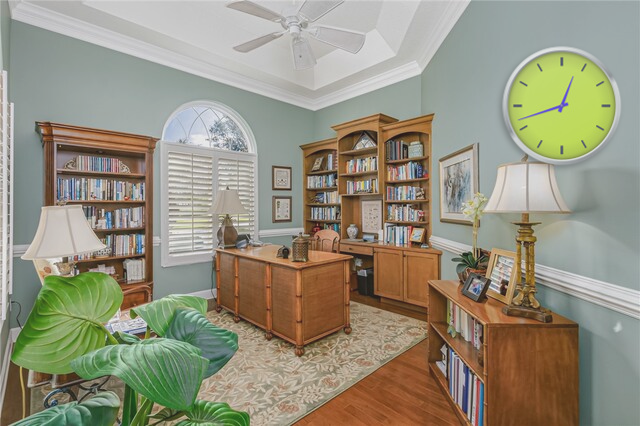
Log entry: 12:42
